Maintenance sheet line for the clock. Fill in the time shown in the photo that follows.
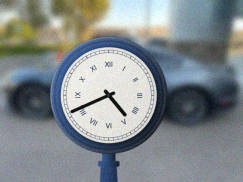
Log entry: 4:41
